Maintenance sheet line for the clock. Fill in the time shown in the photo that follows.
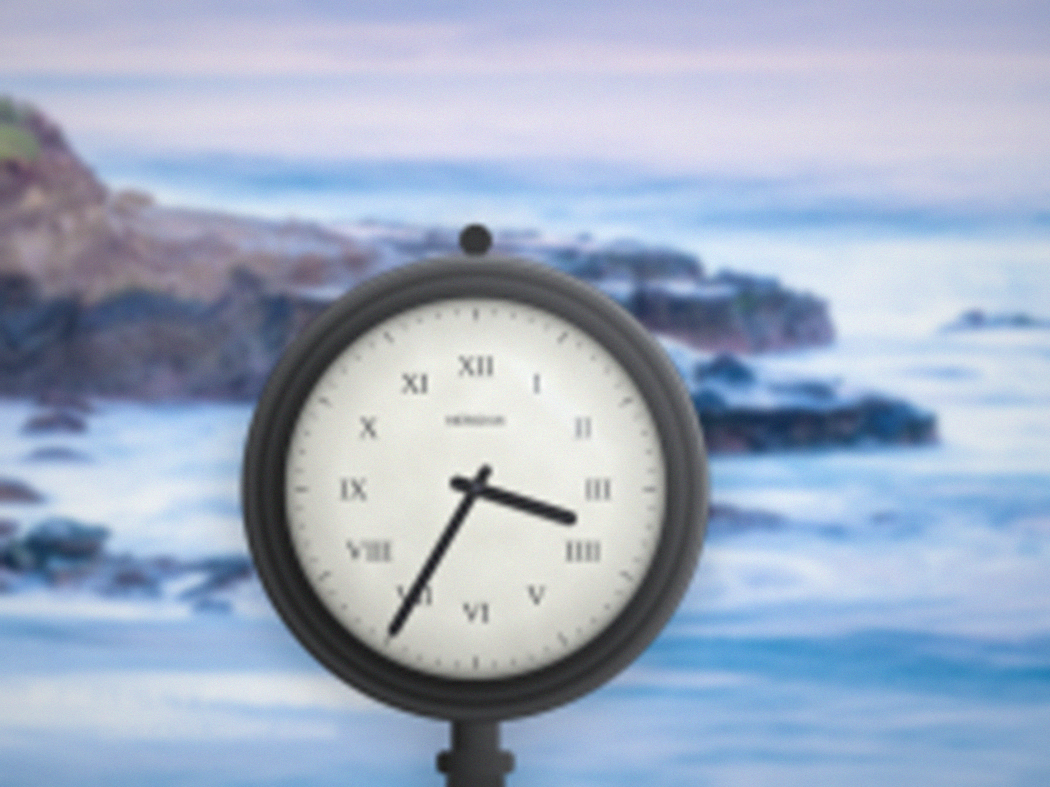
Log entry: 3:35
